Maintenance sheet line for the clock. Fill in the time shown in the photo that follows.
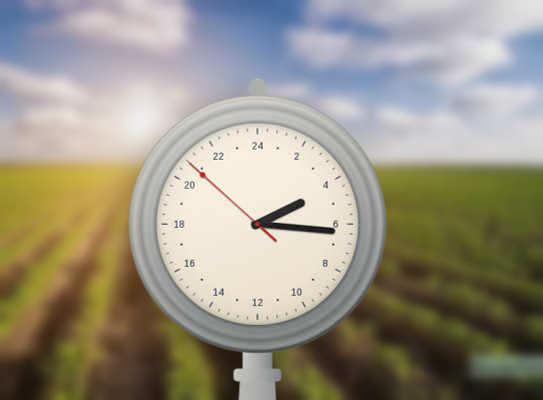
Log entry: 4:15:52
